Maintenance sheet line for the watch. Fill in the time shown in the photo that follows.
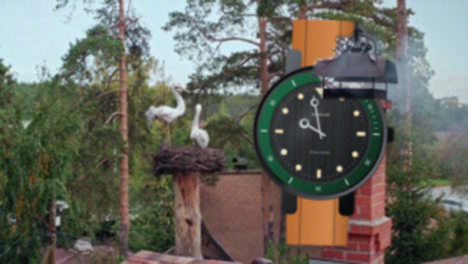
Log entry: 9:58
